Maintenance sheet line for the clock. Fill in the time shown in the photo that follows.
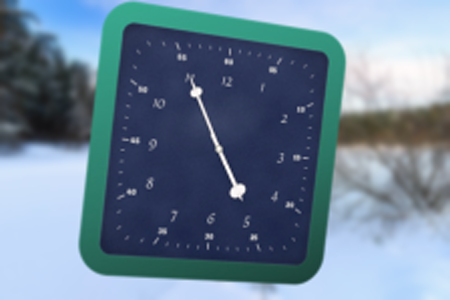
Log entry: 4:55
